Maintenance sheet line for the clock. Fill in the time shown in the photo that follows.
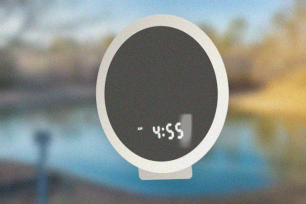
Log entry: 4:55
